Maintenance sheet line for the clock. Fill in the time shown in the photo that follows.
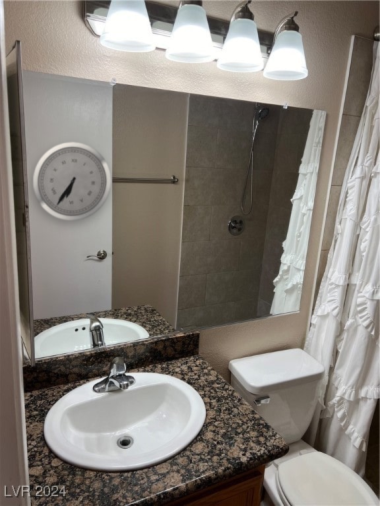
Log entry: 6:35
